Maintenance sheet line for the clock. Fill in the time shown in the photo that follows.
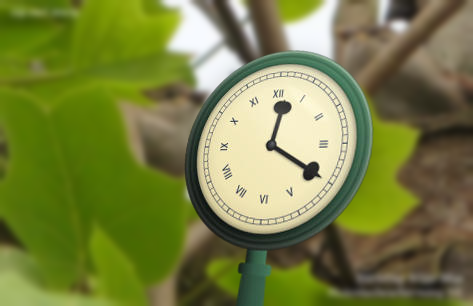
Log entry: 12:20
